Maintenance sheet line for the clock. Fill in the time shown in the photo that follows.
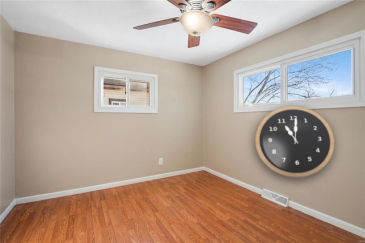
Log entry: 11:01
